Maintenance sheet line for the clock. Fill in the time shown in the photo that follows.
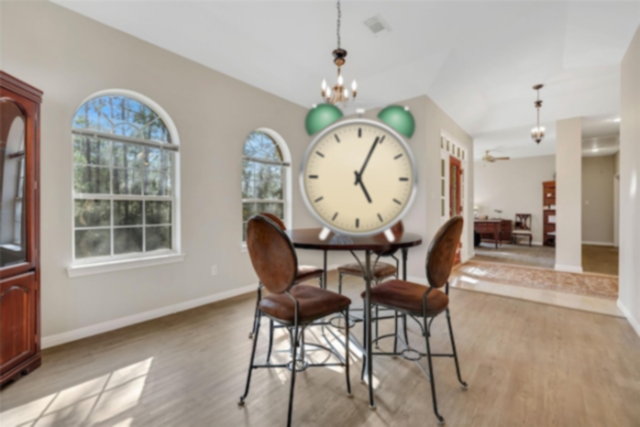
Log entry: 5:04
